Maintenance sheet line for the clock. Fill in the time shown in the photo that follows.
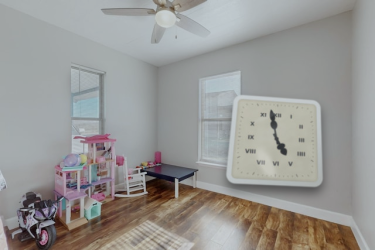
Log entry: 4:58
